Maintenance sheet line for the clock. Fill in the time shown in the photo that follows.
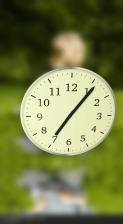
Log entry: 7:06
